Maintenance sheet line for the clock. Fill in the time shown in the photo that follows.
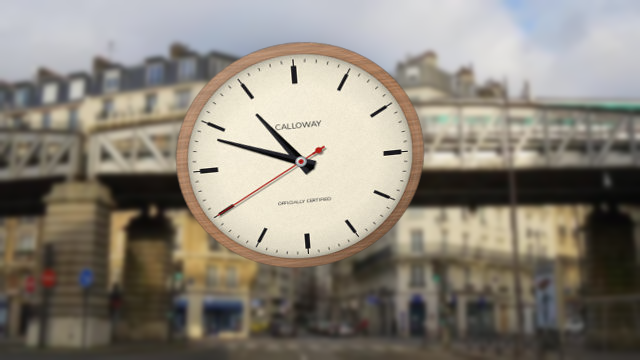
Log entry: 10:48:40
